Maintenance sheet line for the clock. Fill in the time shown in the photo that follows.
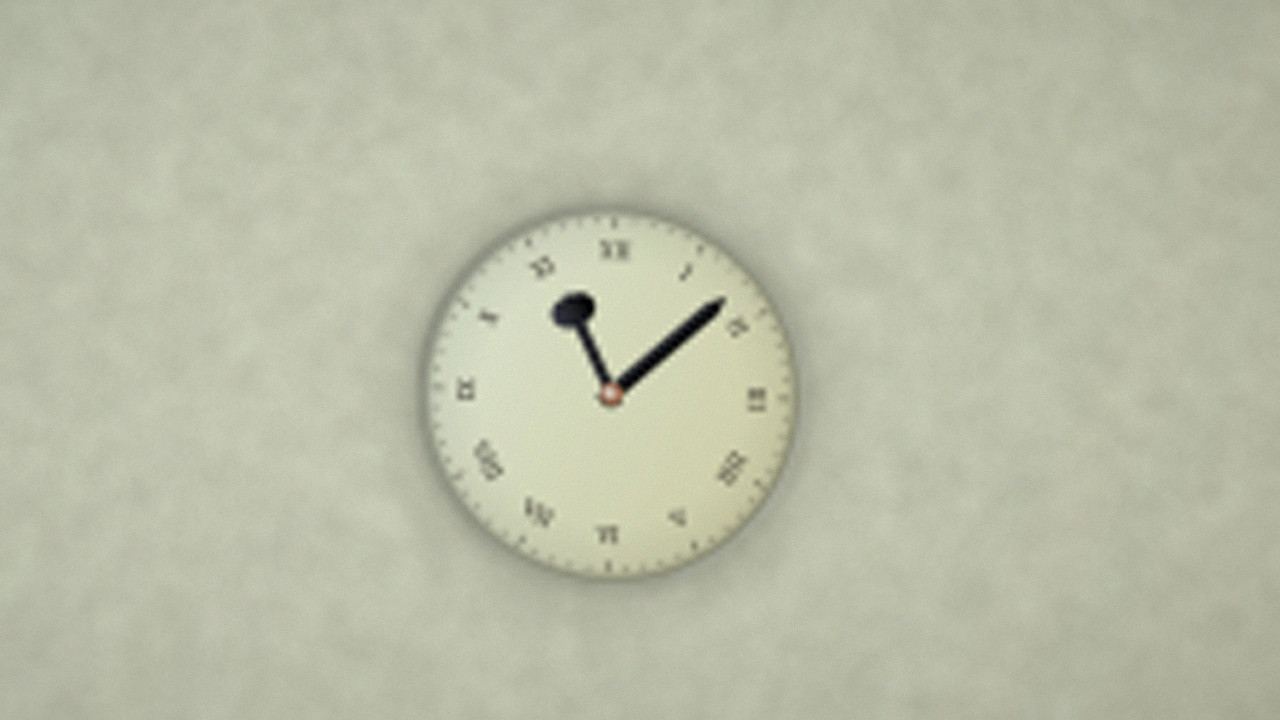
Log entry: 11:08
